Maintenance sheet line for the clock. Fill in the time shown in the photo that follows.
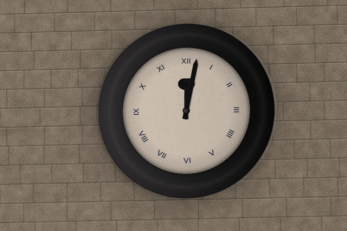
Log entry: 12:02
